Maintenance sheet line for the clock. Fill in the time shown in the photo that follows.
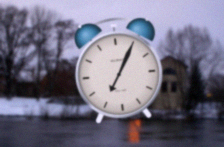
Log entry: 7:05
